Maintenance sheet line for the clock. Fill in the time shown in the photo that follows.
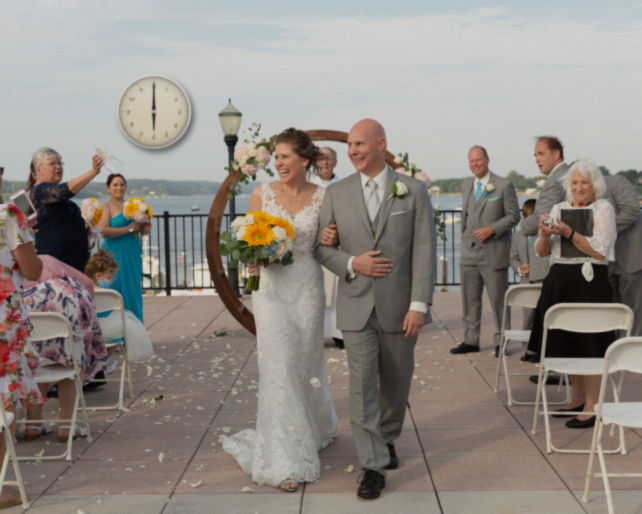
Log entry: 6:00
